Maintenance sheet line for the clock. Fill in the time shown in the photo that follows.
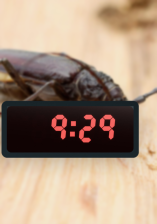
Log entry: 9:29
